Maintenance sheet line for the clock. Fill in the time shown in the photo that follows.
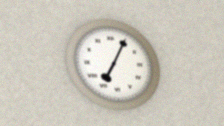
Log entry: 7:05
